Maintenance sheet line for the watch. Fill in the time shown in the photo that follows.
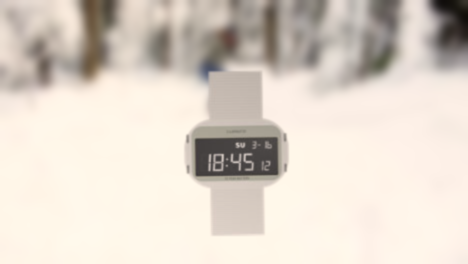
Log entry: 18:45
